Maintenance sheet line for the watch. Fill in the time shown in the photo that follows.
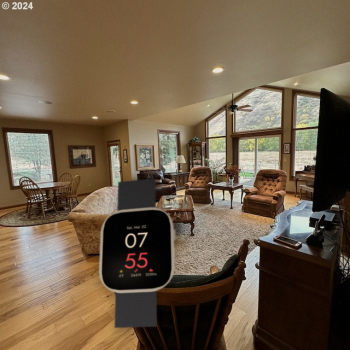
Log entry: 7:55
